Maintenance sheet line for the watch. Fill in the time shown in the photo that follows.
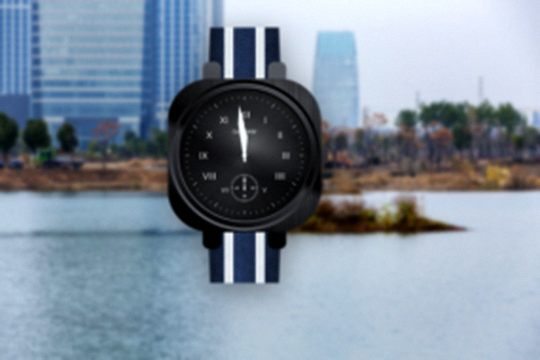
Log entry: 11:59
